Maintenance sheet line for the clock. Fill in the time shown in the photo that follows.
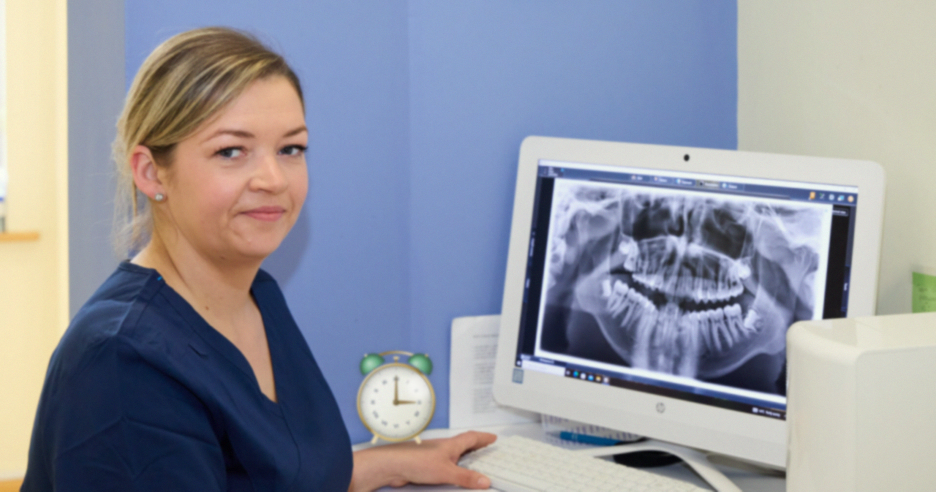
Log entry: 3:00
